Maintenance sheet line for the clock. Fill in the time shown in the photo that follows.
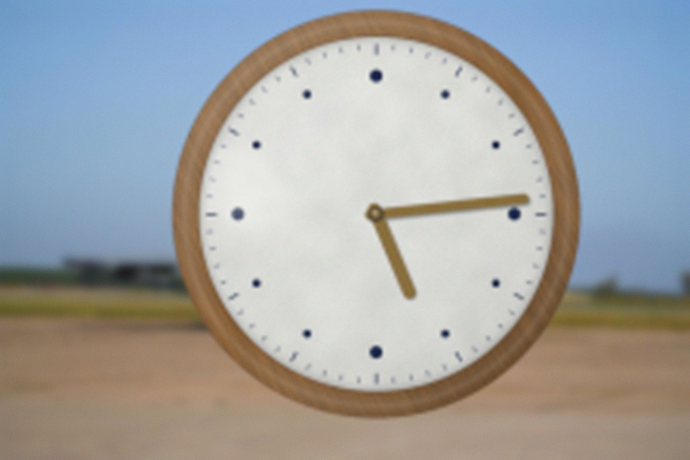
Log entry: 5:14
